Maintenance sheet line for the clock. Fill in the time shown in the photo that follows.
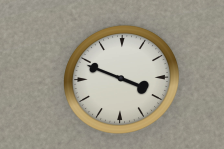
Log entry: 3:49
